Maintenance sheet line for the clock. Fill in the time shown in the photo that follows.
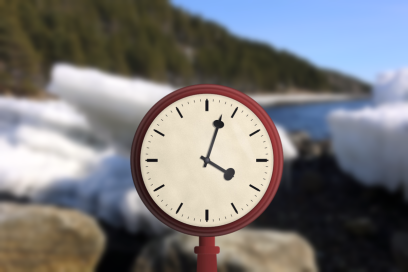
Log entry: 4:03
